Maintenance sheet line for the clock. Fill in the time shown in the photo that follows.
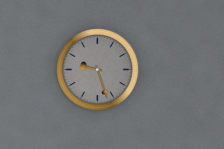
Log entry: 9:27
